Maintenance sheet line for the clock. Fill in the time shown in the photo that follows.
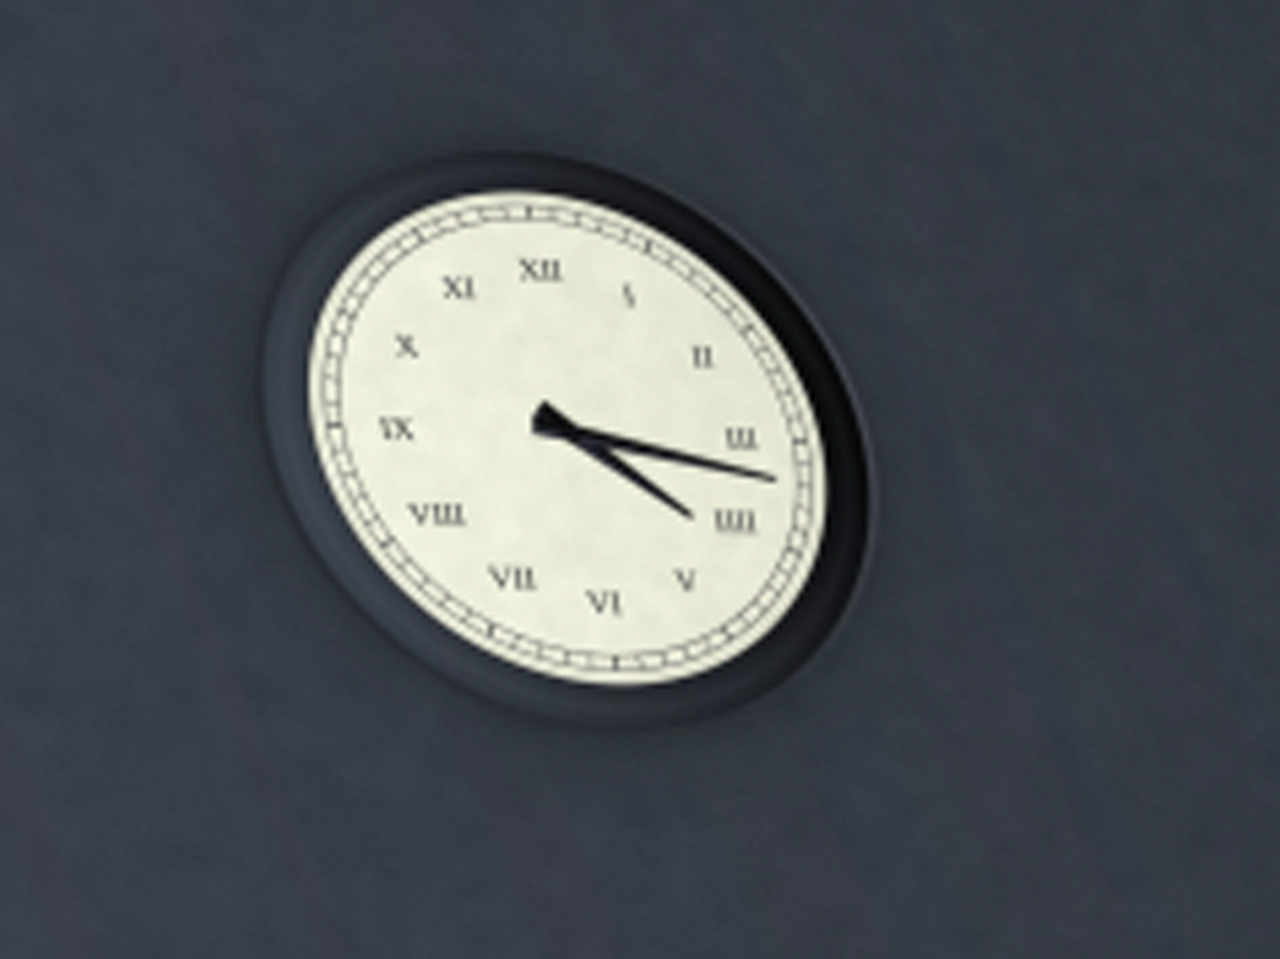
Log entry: 4:17
